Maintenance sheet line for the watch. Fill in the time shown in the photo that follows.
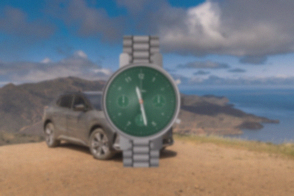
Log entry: 11:28
